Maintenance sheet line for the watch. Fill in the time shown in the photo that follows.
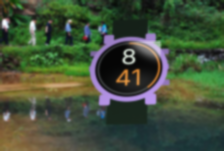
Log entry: 8:41
